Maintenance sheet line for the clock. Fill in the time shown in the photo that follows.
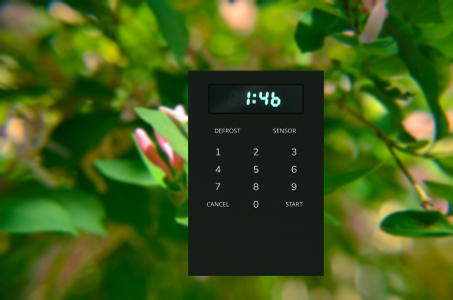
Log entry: 1:46
